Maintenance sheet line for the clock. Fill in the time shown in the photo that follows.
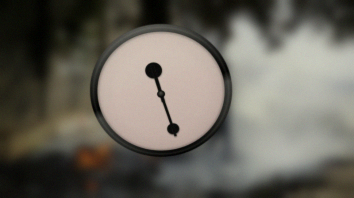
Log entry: 11:27
